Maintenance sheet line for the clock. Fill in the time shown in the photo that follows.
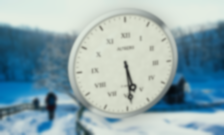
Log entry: 5:29
